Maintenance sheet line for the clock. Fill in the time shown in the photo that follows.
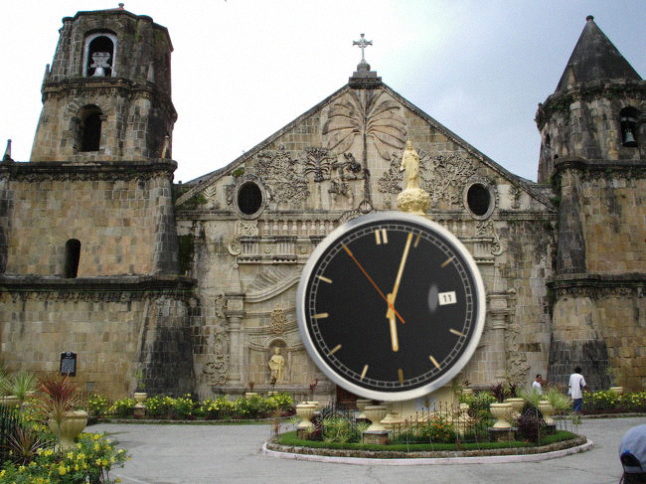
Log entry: 6:03:55
